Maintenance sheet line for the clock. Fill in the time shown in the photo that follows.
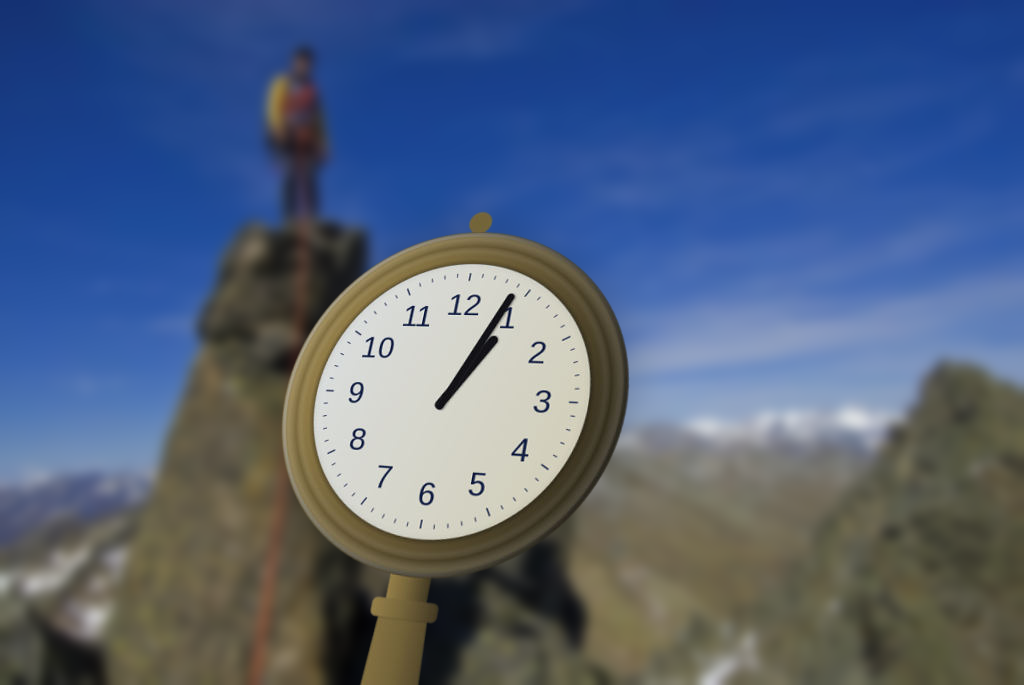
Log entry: 1:04
